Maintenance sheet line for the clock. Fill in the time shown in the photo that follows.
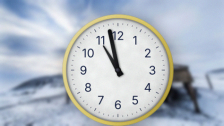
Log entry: 10:58
